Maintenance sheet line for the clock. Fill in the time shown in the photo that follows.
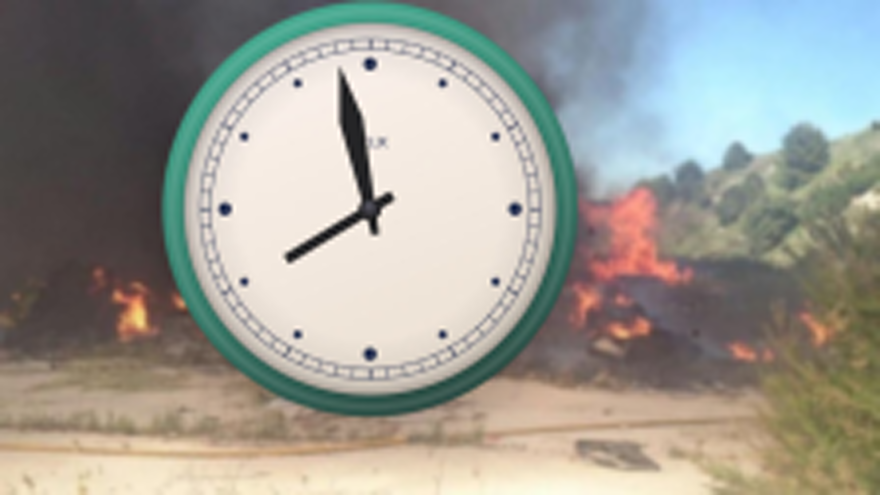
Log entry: 7:58
